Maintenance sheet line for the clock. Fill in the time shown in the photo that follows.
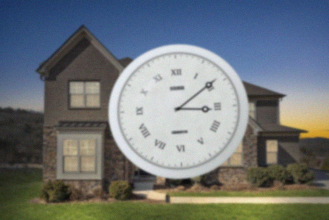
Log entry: 3:09
